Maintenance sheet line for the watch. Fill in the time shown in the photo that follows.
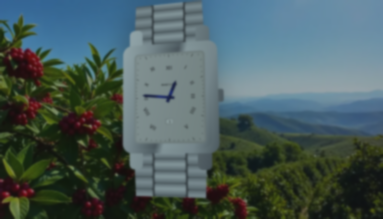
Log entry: 12:46
